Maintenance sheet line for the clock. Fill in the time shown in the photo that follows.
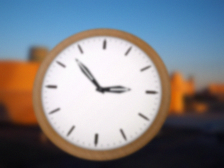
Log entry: 2:53
